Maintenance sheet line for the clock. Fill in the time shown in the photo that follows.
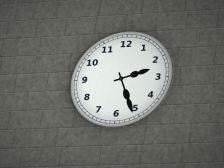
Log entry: 2:26
